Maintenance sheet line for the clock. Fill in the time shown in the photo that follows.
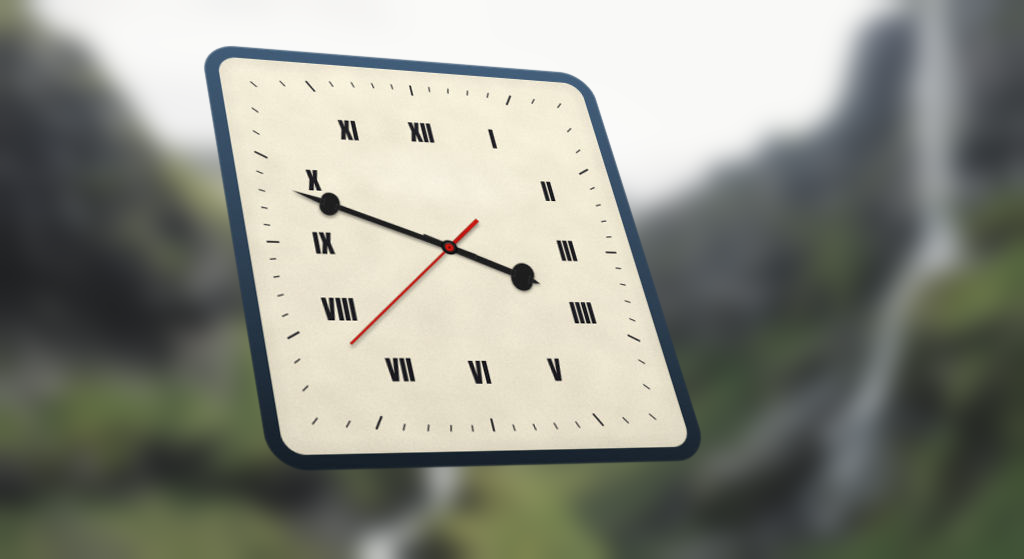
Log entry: 3:48:38
